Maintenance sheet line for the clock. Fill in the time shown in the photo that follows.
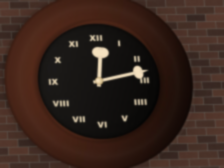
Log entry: 12:13
